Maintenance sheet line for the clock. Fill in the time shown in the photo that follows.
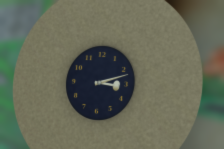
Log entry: 3:12
